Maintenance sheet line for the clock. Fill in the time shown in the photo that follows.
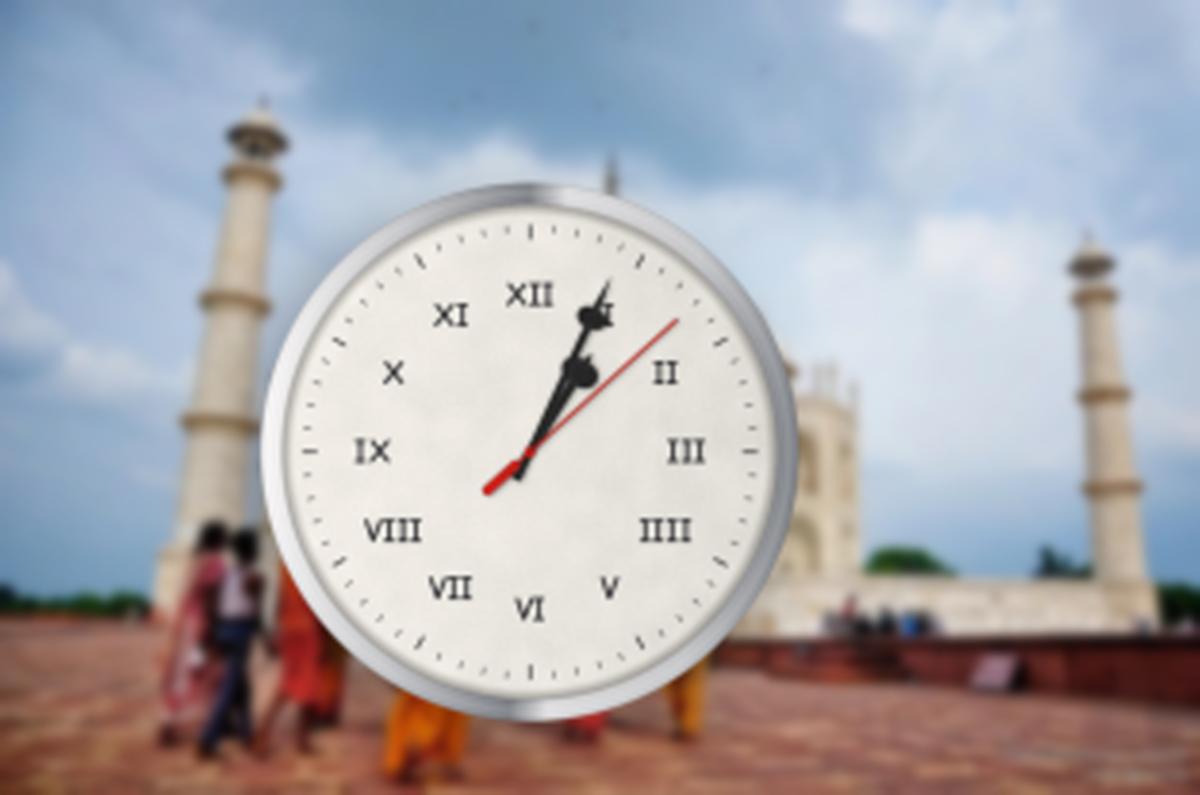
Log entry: 1:04:08
